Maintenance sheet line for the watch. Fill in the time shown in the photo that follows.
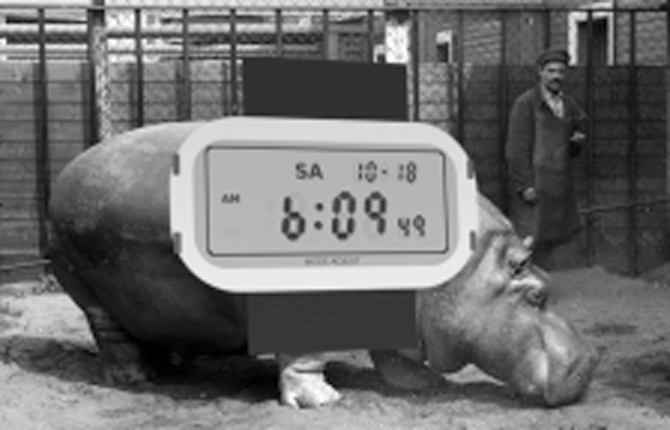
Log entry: 6:09:49
